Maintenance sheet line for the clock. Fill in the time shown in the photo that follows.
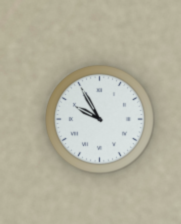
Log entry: 9:55
